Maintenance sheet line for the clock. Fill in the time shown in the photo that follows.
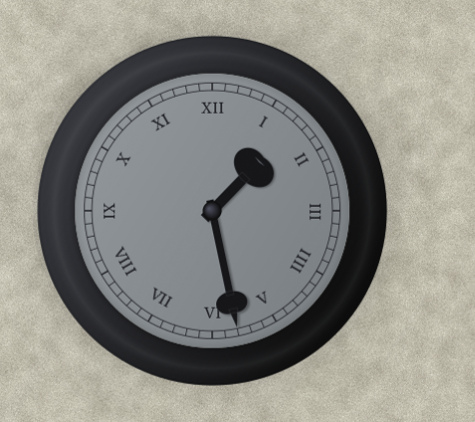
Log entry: 1:28
